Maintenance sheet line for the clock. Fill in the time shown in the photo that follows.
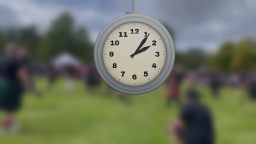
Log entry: 2:06
